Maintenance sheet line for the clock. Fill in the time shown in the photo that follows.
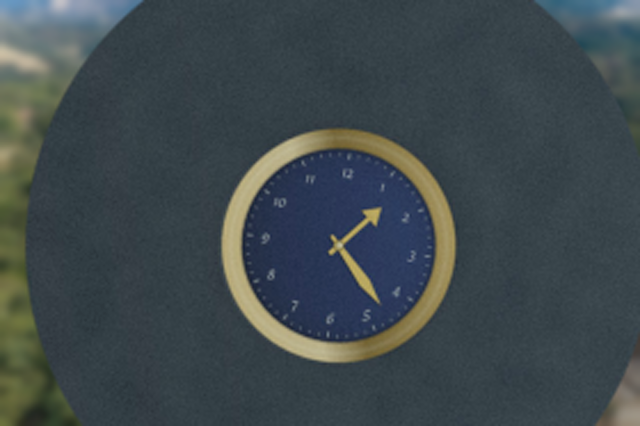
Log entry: 1:23
